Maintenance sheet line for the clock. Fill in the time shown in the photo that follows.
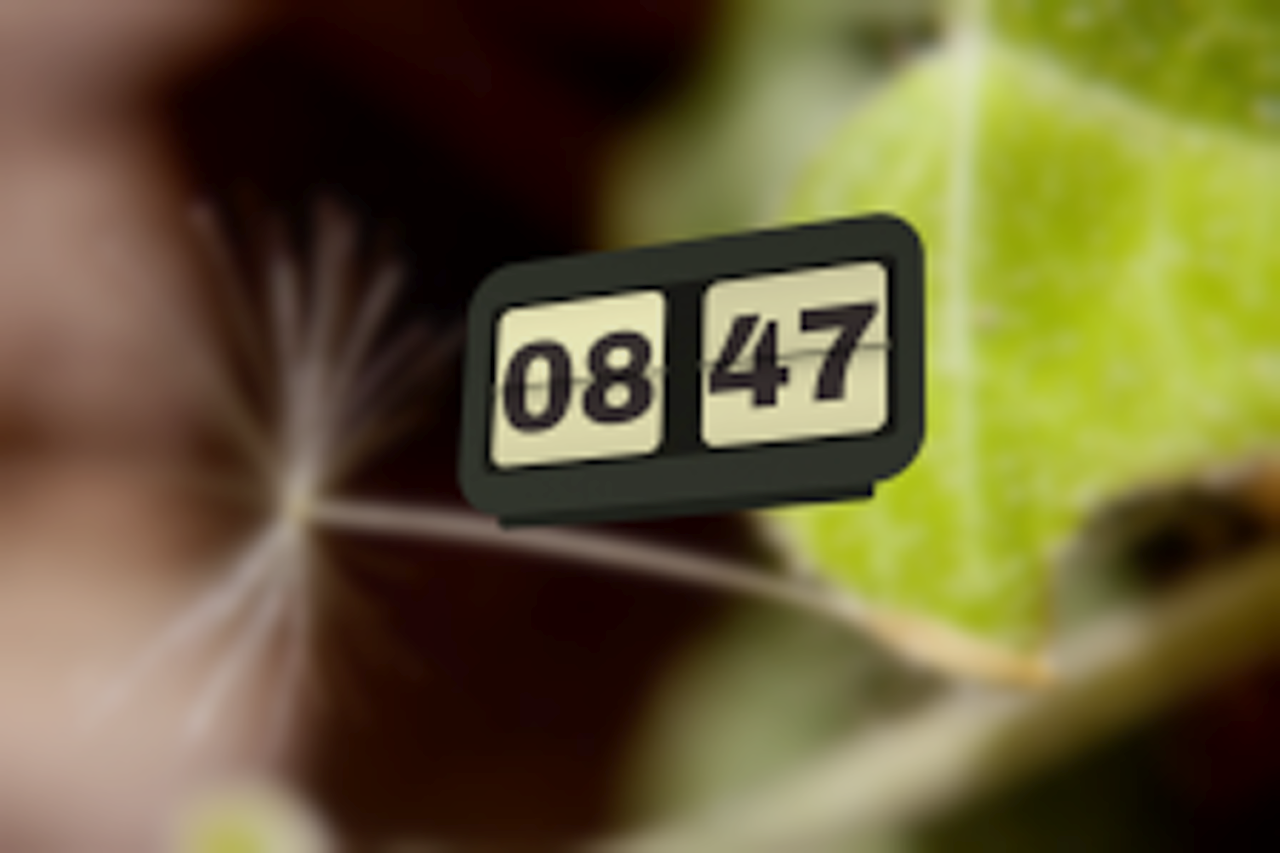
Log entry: 8:47
